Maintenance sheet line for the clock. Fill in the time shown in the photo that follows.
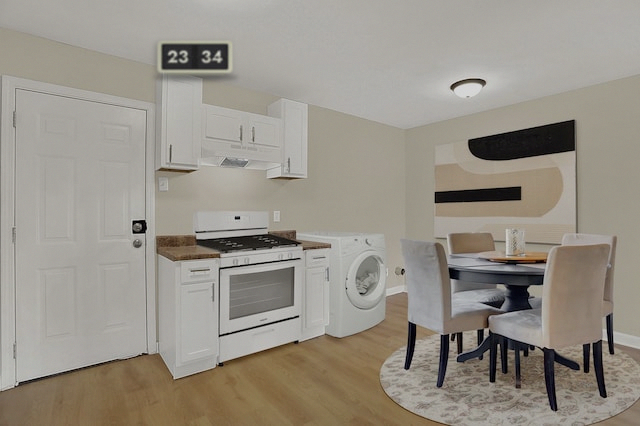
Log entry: 23:34
